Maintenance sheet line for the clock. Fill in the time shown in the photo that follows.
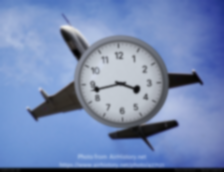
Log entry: 3:43
